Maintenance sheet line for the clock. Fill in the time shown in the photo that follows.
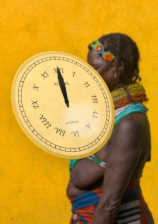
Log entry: 12:00
